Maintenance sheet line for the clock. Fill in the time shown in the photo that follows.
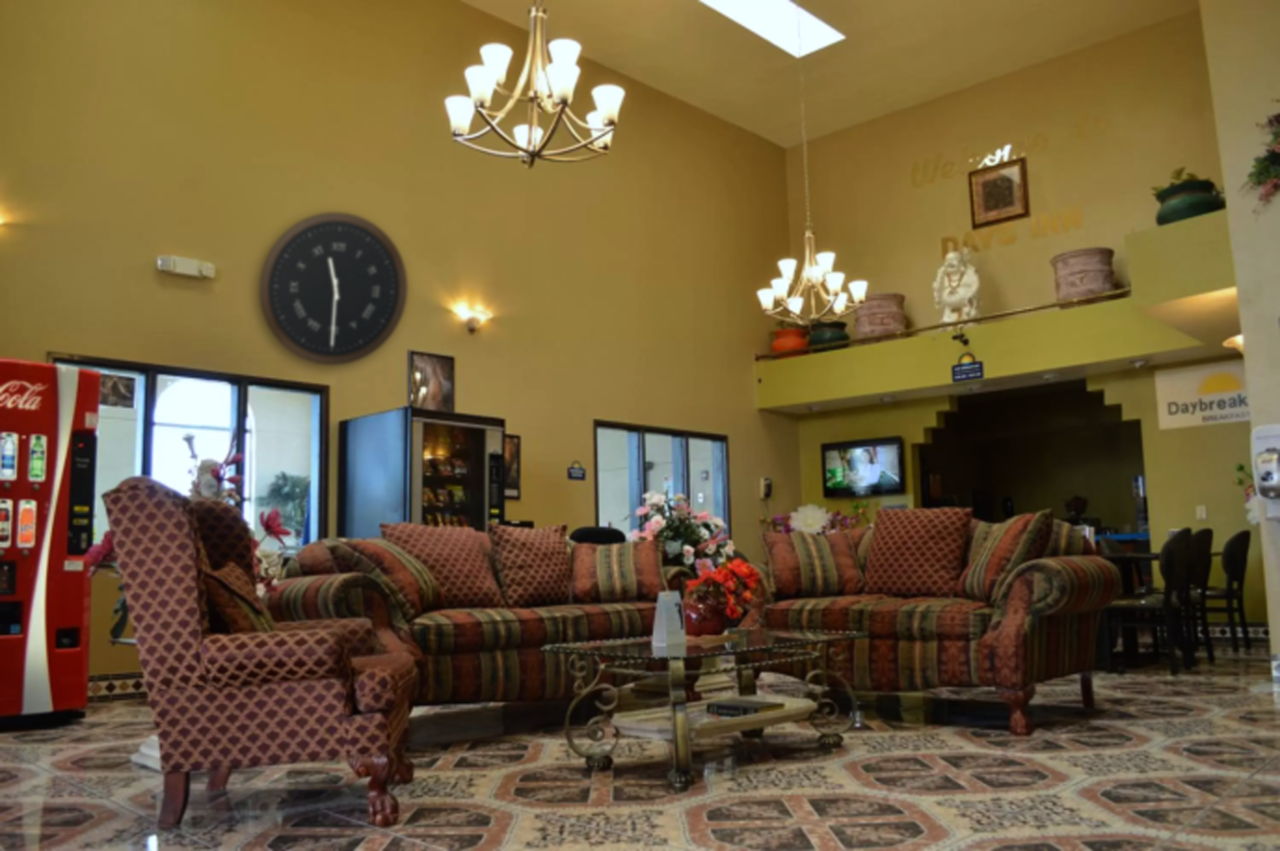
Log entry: 11:30
